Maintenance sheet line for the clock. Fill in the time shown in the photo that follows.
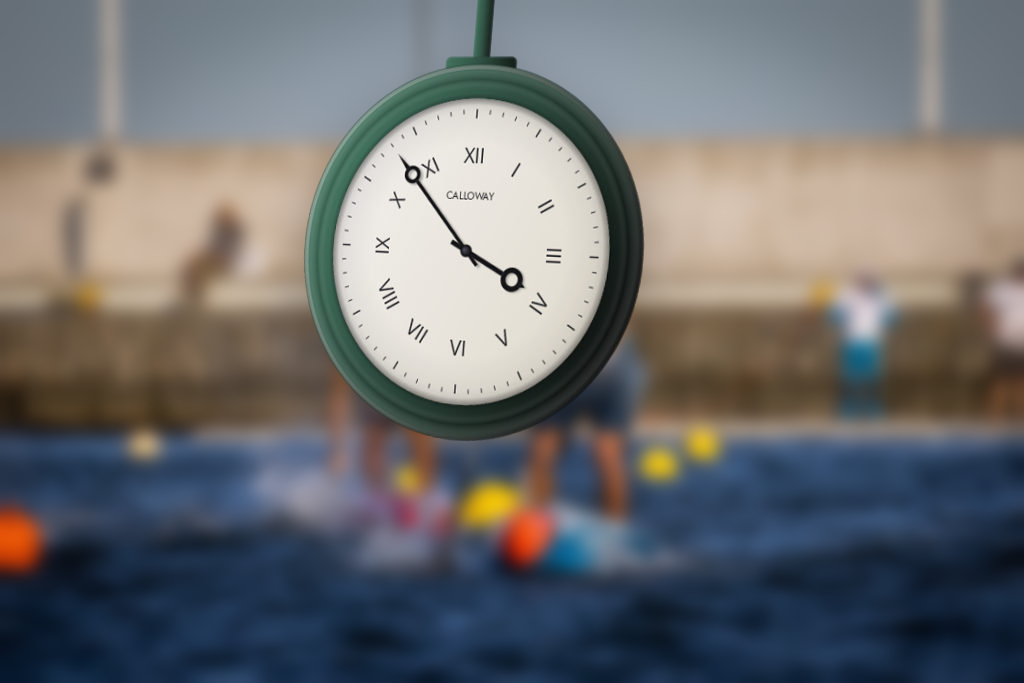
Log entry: 3:53
